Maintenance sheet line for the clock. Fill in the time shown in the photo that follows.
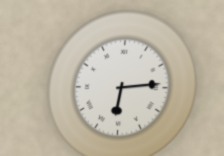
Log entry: 6:14
